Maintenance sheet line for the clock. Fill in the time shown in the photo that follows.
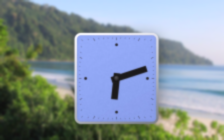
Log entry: 6:12
